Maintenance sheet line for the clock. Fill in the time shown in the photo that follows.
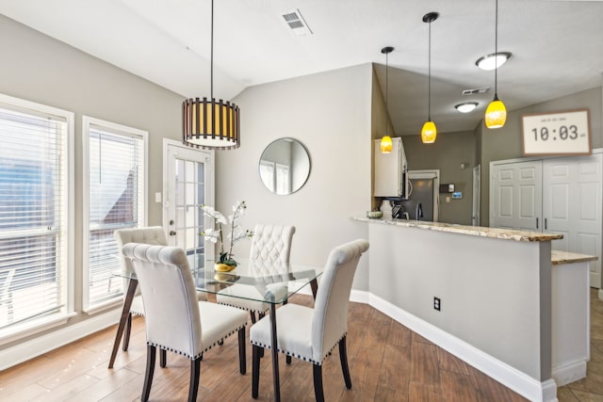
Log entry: 10:03
